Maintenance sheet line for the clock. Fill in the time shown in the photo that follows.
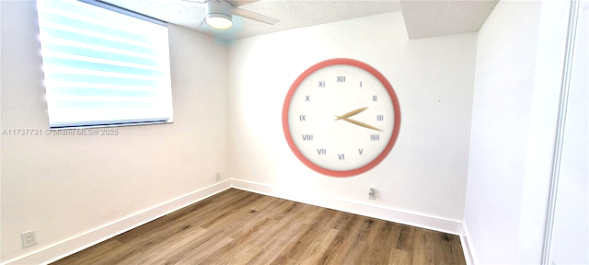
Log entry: 2:18
